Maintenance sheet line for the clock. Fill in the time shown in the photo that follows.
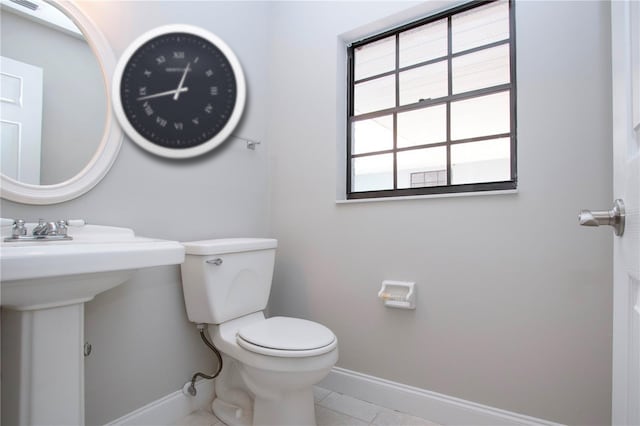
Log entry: 12:43
